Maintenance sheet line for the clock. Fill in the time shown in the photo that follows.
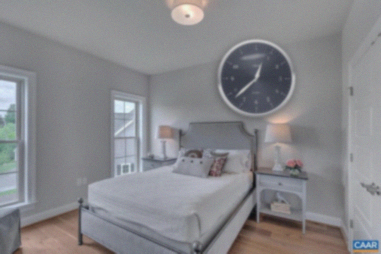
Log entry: 12:38
